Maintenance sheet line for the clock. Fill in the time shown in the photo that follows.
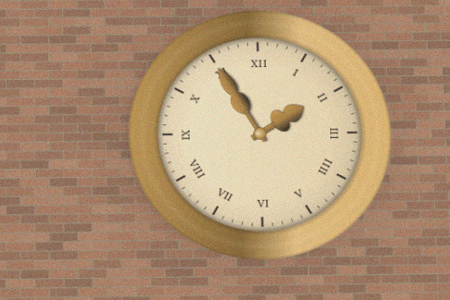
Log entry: 1:55
